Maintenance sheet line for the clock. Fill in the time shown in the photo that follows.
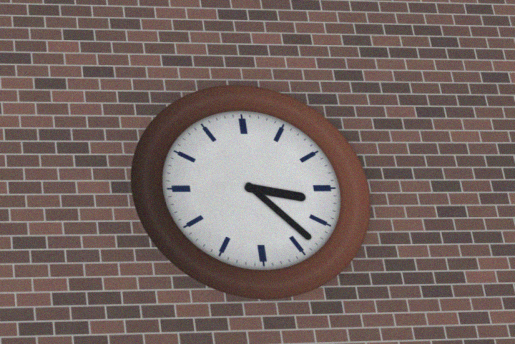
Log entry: 3:23
